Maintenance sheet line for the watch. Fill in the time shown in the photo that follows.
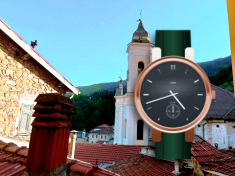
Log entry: 4:42
